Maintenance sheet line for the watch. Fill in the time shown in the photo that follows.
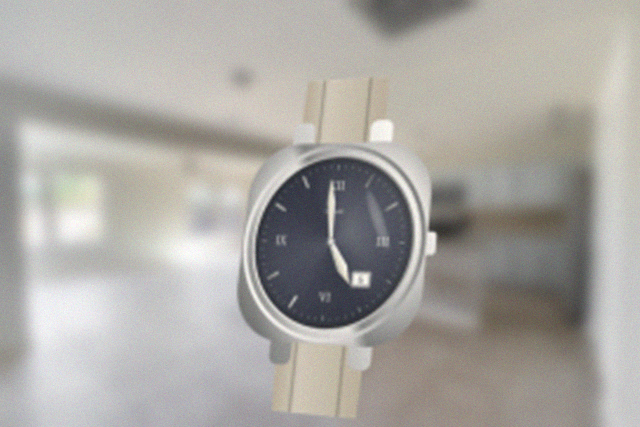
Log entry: 4:59
